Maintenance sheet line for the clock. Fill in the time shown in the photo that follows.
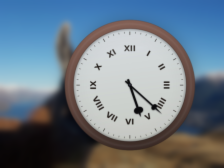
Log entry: 5:22
